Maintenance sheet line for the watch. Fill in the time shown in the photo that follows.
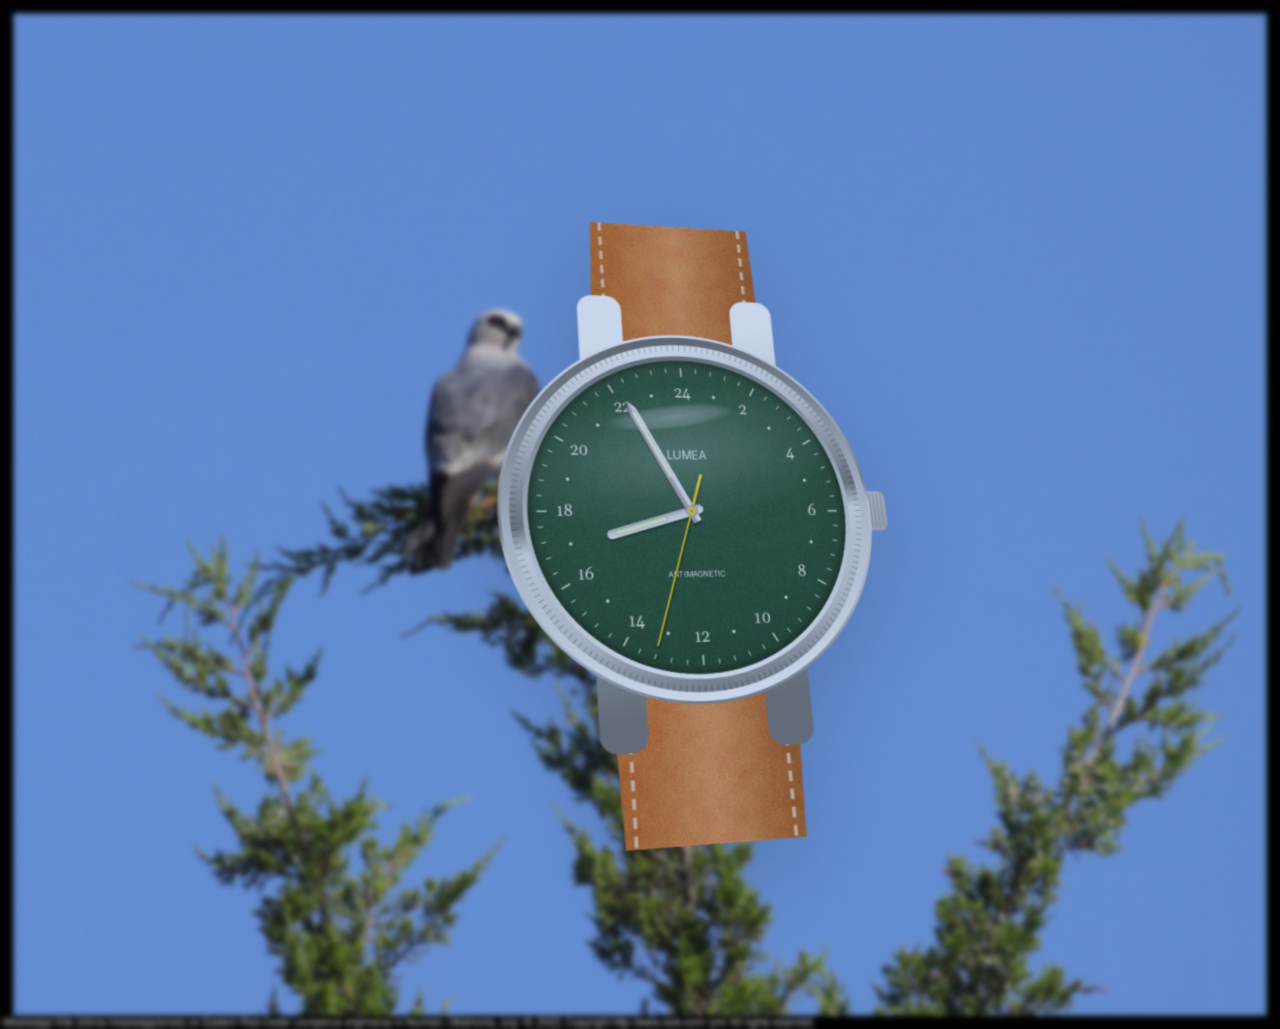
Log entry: 16:55:33
